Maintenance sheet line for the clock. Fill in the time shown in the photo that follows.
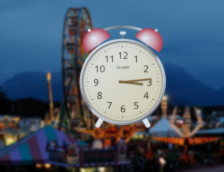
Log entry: 3:14
